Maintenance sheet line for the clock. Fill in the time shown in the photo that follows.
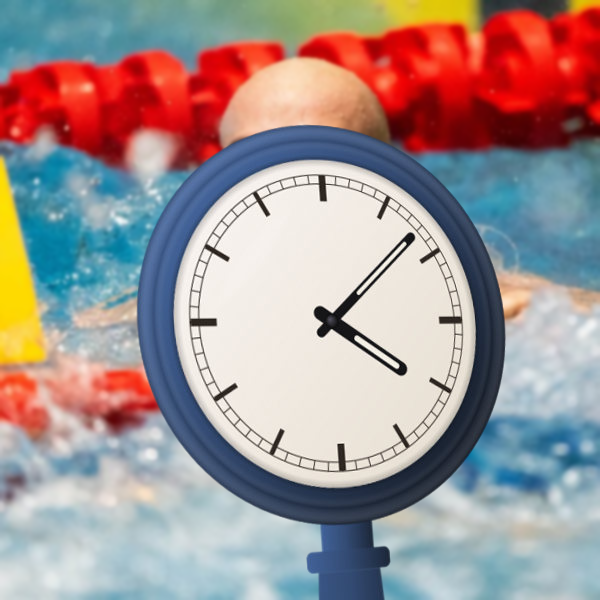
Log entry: 4:08
